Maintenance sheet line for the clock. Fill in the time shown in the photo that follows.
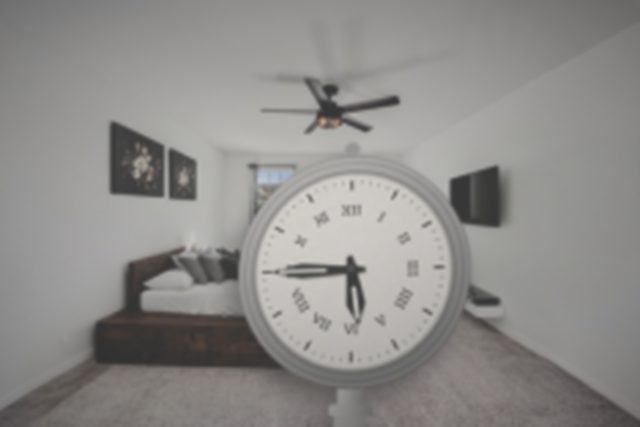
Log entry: 5:45
